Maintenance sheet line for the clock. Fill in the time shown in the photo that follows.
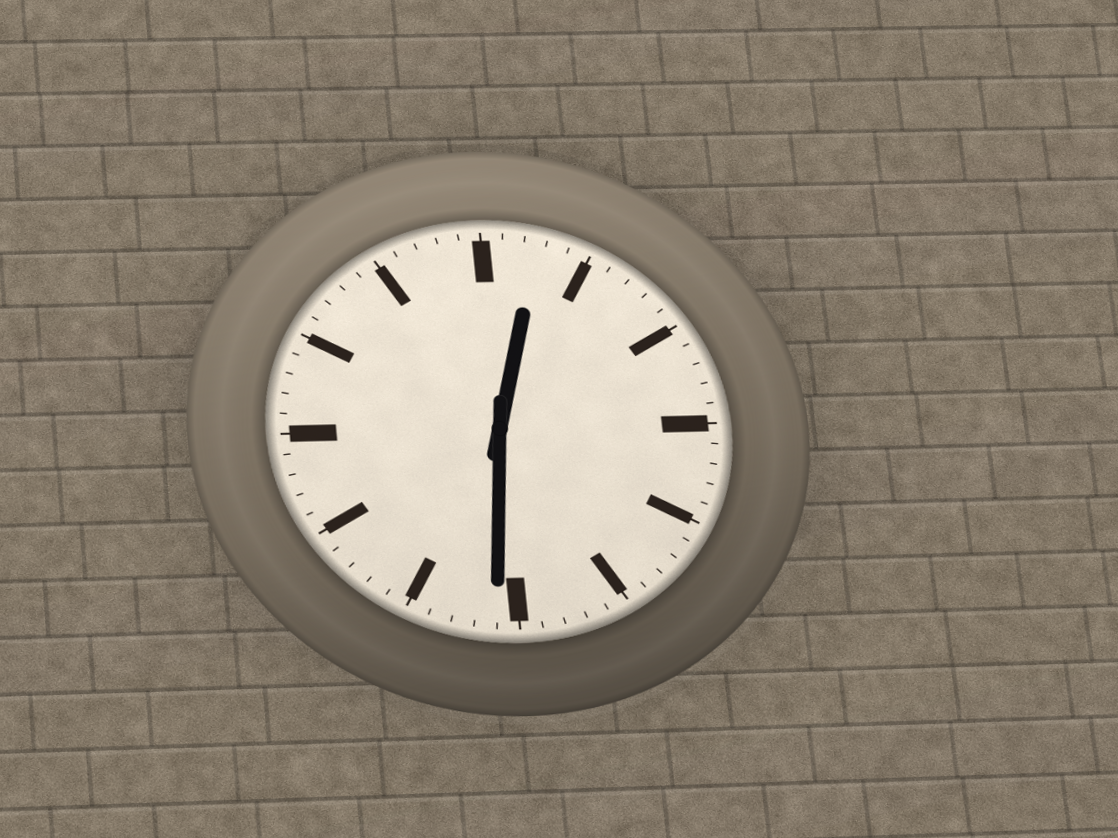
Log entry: 12:31
